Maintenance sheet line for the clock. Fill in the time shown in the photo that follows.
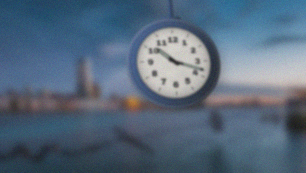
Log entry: 10:18
